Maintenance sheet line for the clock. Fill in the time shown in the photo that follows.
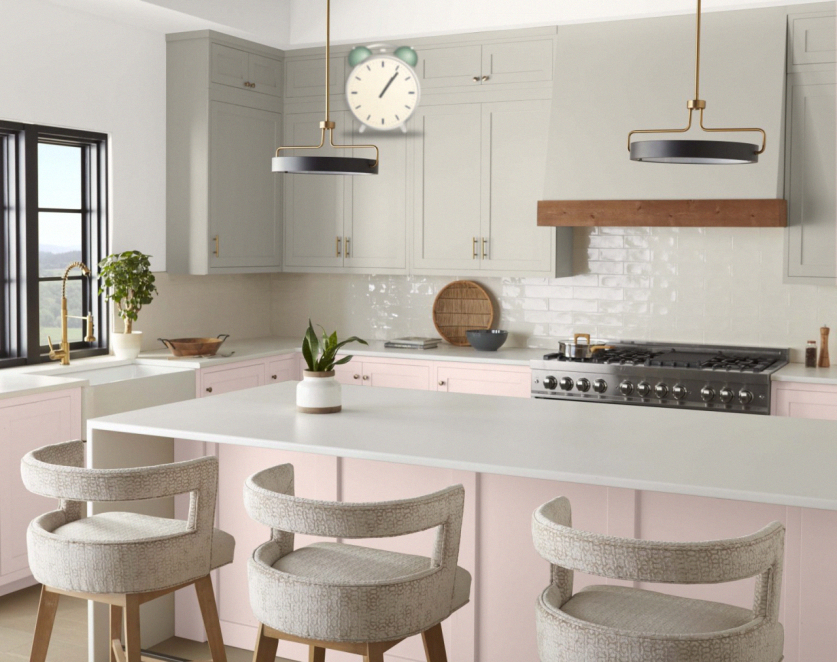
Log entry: 1:06
